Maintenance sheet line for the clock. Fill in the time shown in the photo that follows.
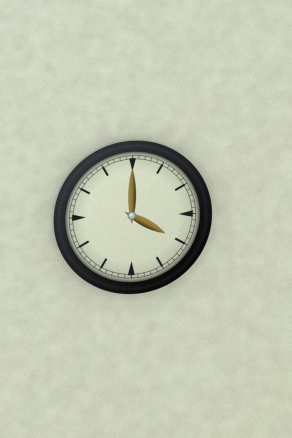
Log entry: 4:00
